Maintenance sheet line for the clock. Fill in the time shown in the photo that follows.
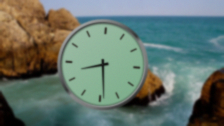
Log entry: 8:29
